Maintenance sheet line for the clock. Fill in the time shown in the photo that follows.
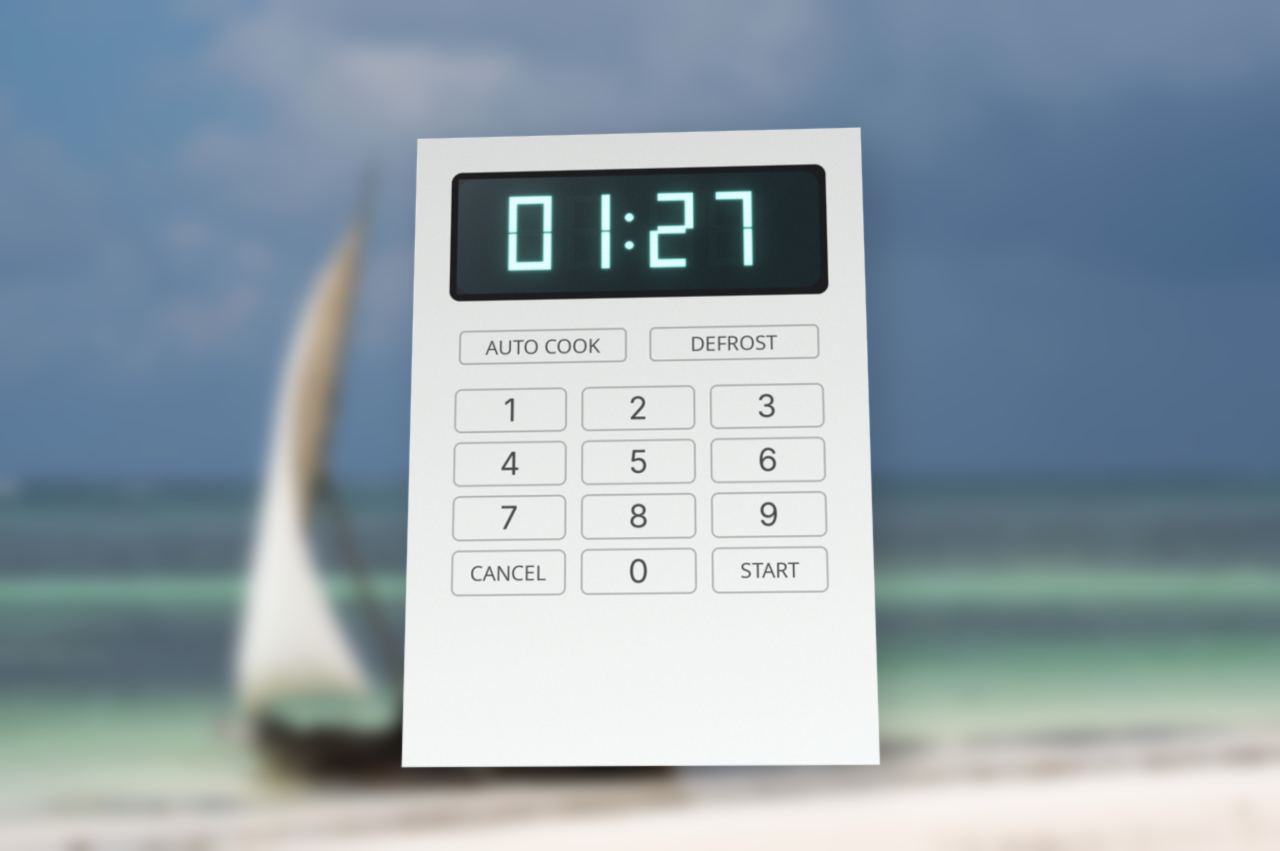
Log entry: 1:27
